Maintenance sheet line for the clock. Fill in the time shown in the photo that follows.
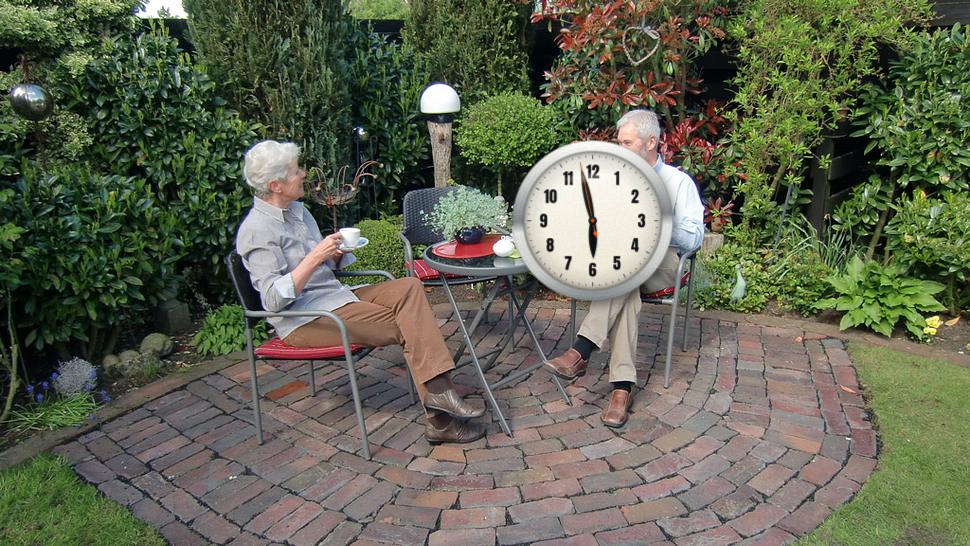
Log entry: 5:57:58
